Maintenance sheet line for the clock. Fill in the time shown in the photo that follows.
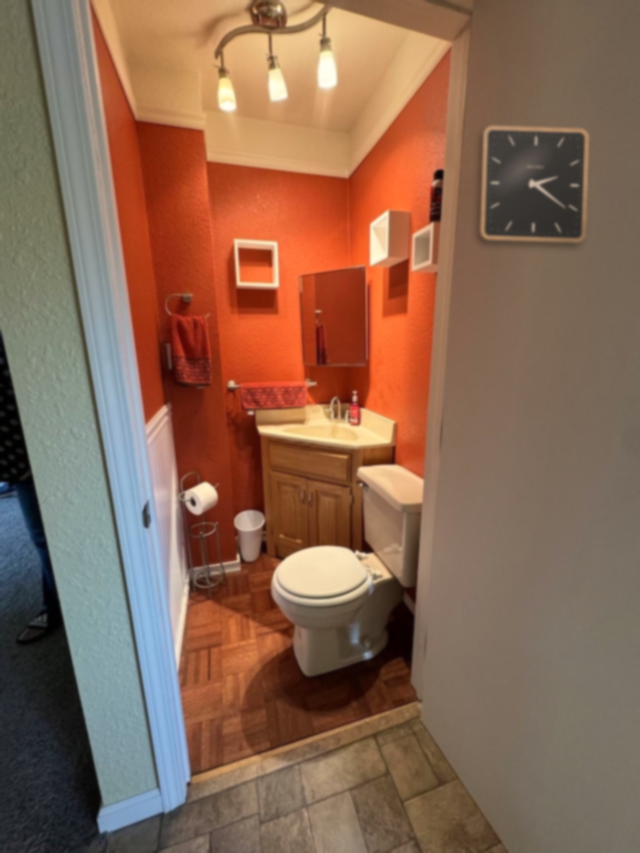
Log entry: 2:21
